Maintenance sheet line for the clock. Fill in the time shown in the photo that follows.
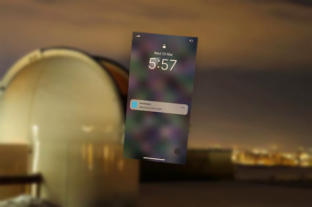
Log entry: 5:57
